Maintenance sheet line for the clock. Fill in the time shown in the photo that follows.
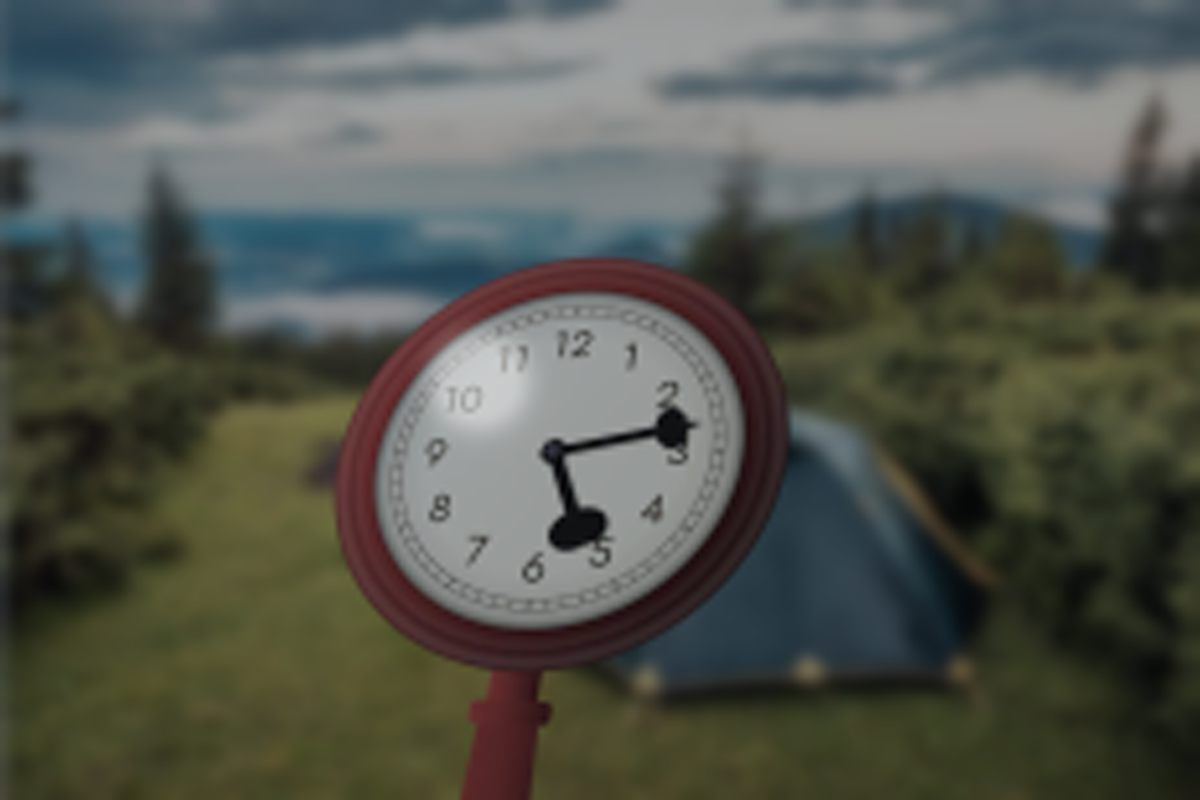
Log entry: 5:13
